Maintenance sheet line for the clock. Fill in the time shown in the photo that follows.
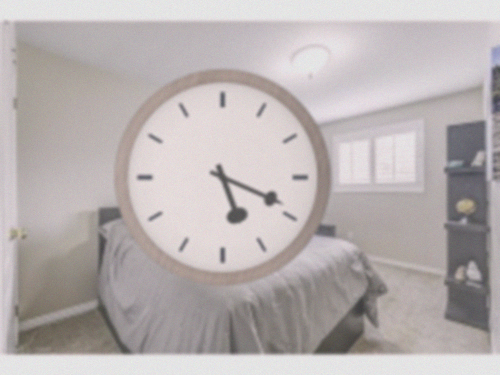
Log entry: 5:19
